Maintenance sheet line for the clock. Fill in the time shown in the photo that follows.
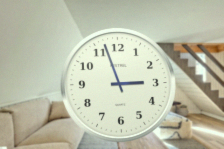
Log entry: 2:57
